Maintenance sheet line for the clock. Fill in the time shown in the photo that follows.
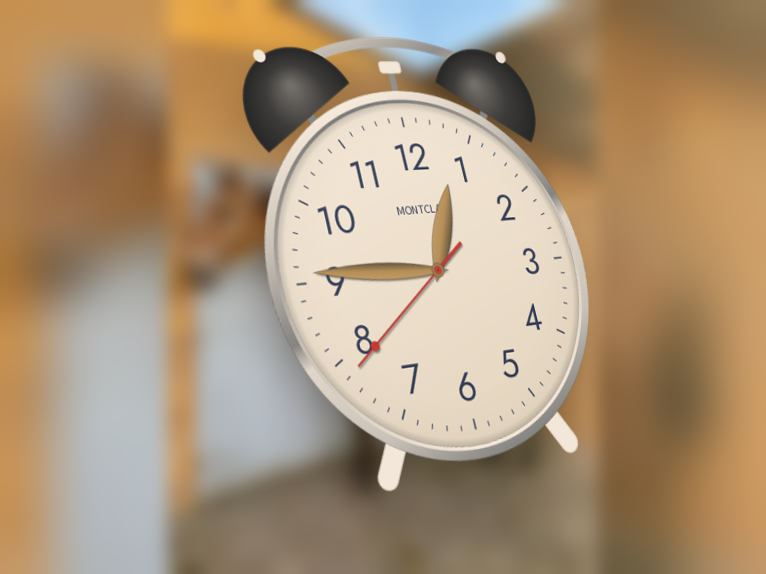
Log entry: 12:45:39
